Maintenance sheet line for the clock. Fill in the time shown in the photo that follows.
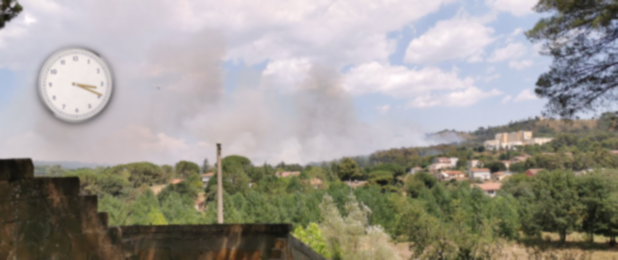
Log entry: 3:19
